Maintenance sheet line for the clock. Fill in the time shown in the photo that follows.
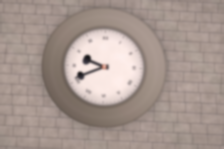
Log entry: 9:41
